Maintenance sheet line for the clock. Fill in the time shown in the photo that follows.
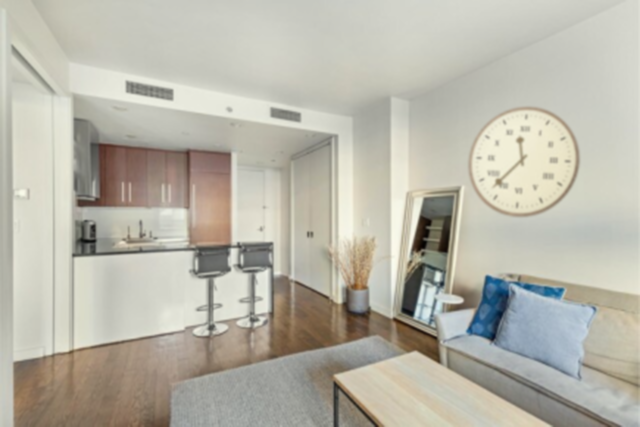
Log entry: 11:37
